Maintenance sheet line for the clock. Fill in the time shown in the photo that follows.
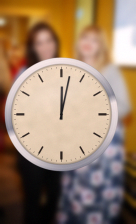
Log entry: 12:02
